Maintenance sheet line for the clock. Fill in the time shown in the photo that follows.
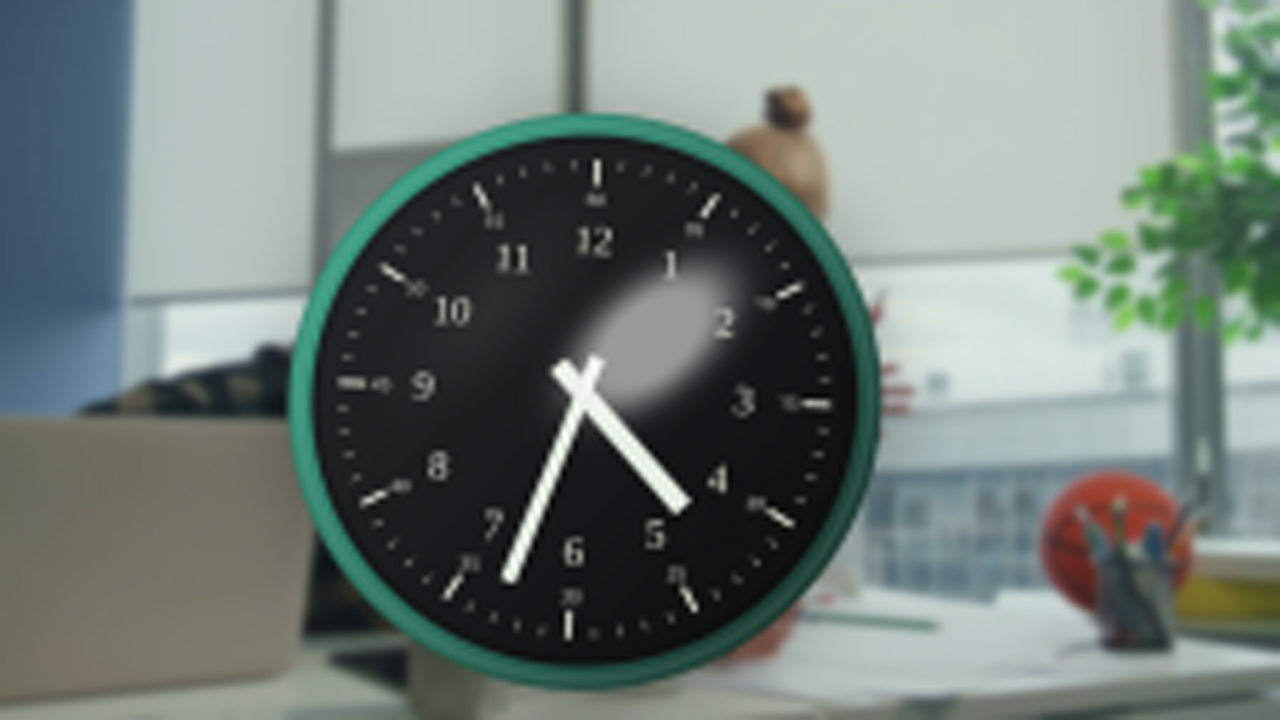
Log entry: 4:33
